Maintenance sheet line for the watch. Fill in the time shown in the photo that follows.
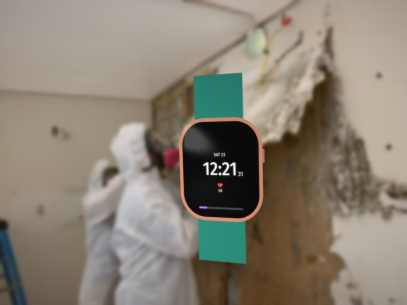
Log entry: 12:21
